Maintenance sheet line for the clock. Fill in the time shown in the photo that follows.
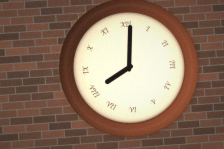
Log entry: 8:01
